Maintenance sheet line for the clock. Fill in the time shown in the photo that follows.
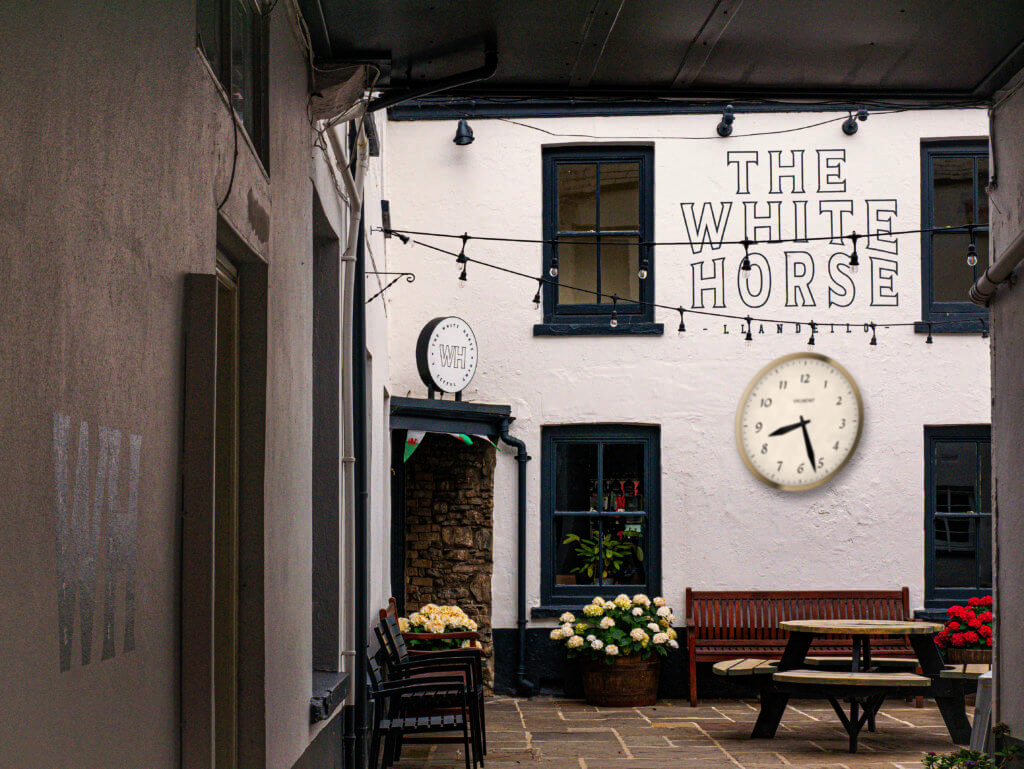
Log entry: 8:27
